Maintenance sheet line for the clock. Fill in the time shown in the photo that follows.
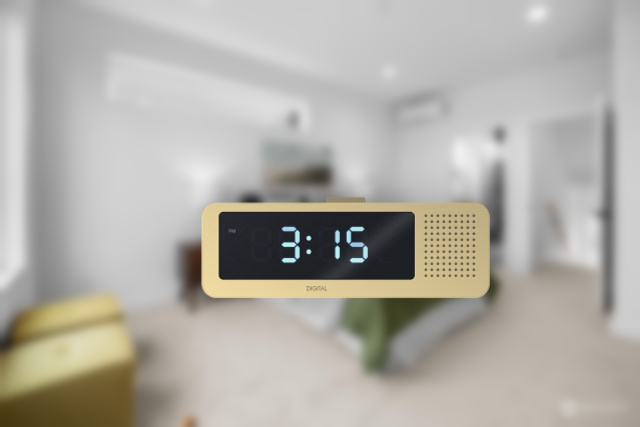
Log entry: 3:15
